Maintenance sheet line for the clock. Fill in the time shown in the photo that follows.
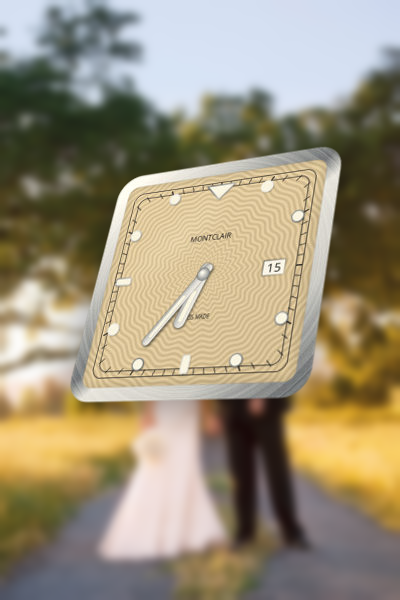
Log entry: 6:36
